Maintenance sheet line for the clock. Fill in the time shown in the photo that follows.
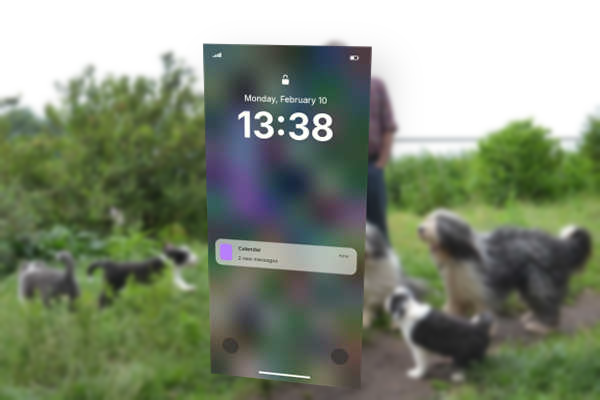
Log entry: 13:38
